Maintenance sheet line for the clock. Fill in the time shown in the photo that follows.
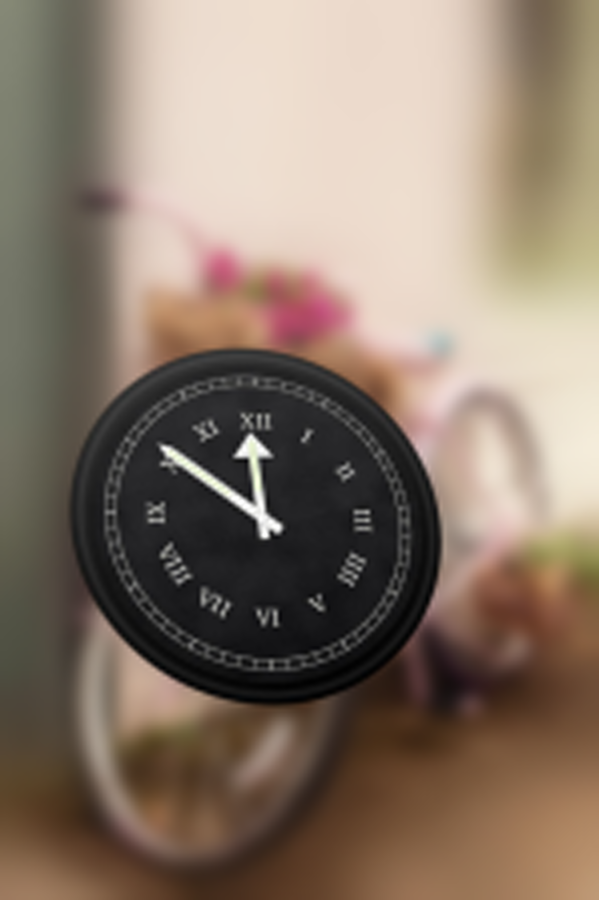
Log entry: 11:51
